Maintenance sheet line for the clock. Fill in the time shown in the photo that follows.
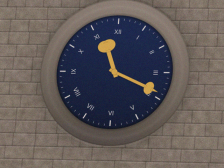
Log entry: 11:19
